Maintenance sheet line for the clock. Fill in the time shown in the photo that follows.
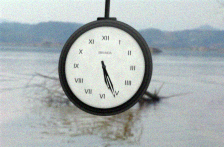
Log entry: 5:26
